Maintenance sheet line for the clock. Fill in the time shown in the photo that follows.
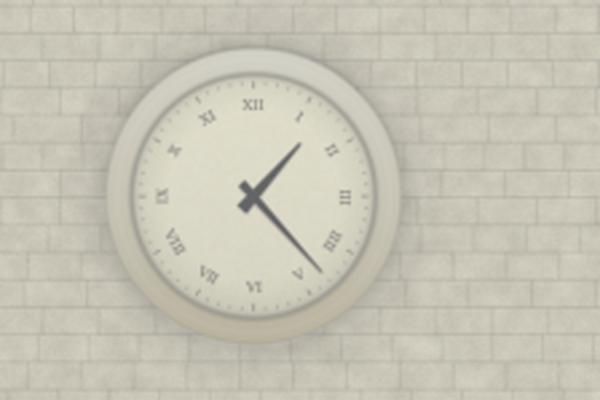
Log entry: 1:23
